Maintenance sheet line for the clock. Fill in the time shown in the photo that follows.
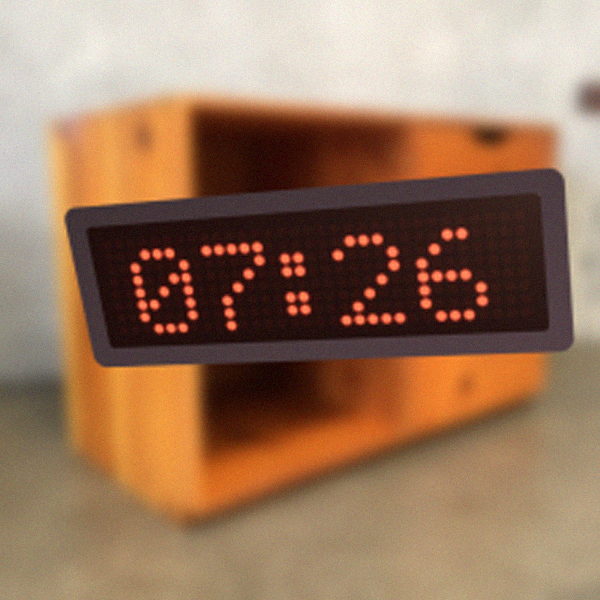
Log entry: 7:26
